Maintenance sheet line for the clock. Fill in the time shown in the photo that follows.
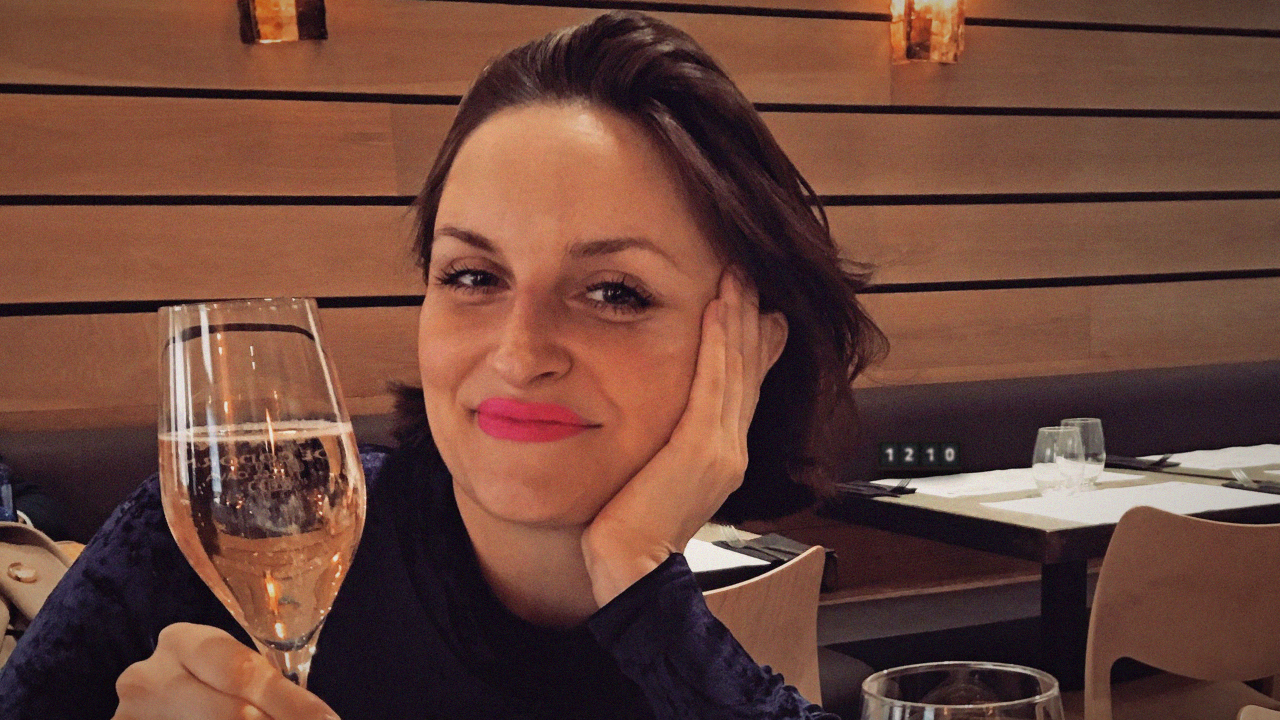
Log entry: 12:10
